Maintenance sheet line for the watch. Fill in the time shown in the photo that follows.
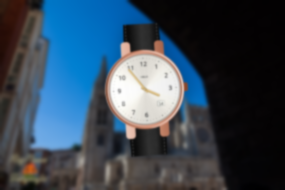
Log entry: 3:54
